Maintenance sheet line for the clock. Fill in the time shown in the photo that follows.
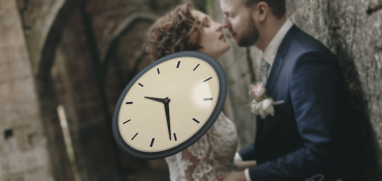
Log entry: 9:26
